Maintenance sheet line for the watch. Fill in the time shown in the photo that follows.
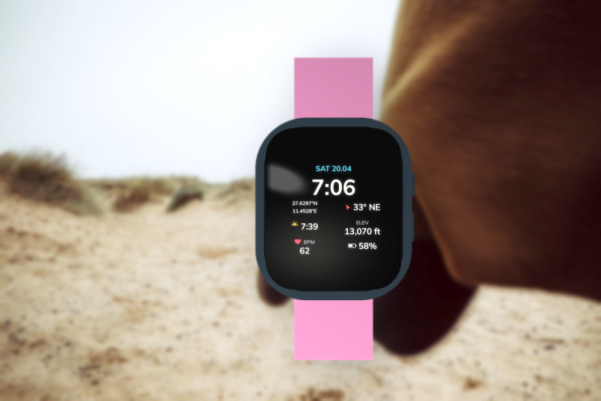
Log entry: 7:06
